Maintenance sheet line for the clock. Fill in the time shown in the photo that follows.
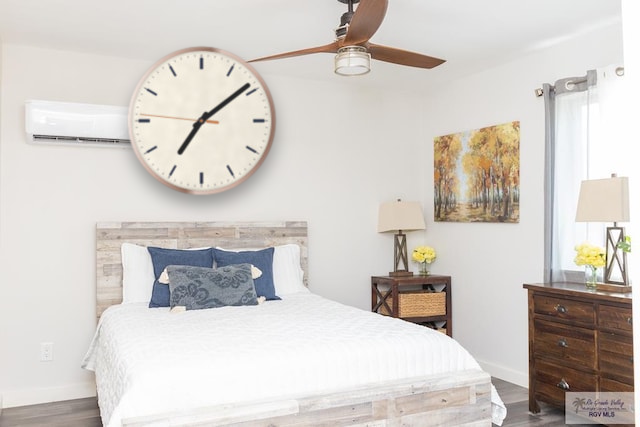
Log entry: 7:08:46
